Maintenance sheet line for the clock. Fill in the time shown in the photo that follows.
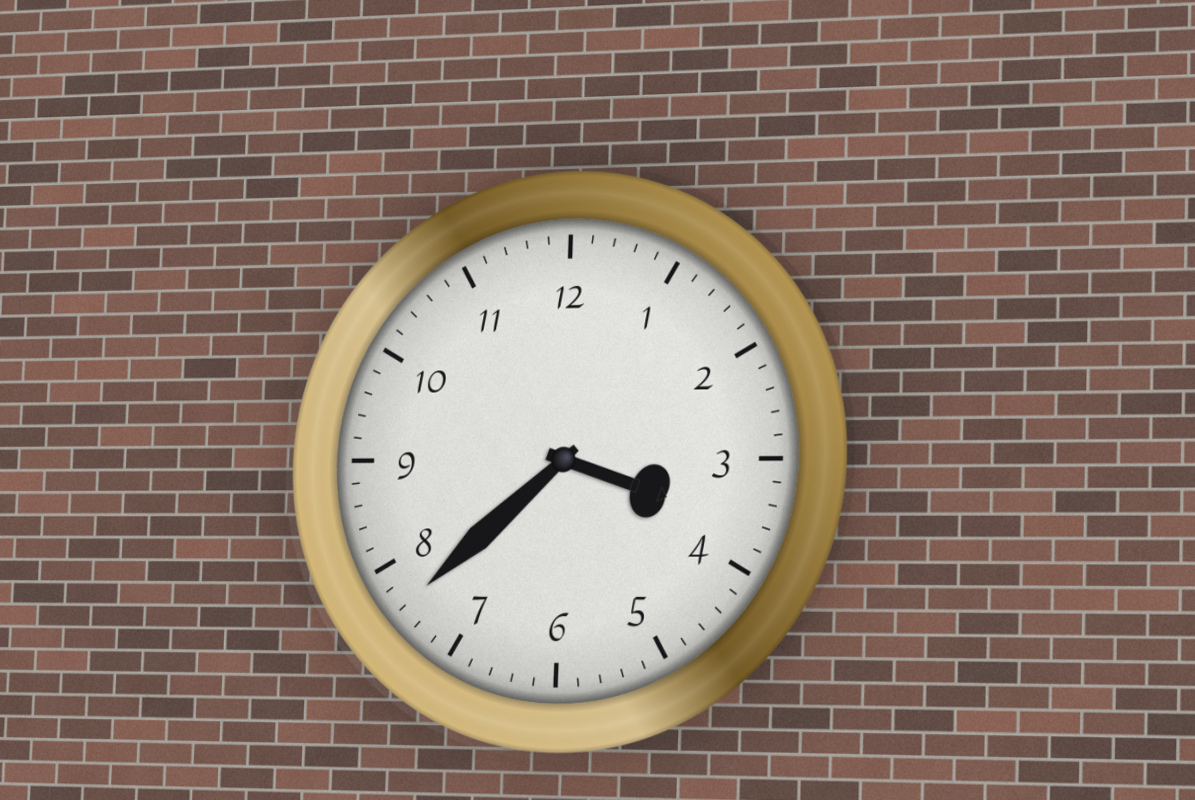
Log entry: 3:38
